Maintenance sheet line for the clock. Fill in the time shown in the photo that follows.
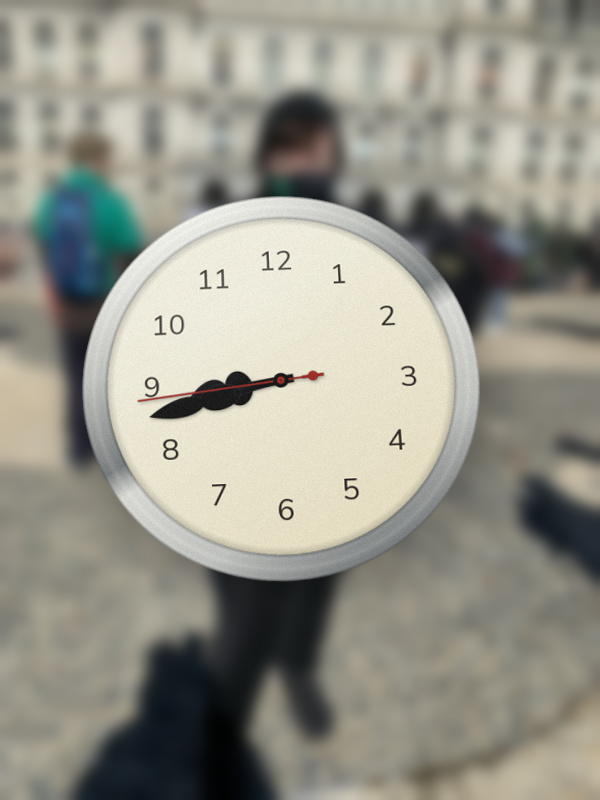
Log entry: 8:42:44
